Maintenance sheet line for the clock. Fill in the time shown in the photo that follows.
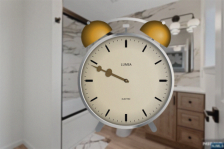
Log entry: 9:49
